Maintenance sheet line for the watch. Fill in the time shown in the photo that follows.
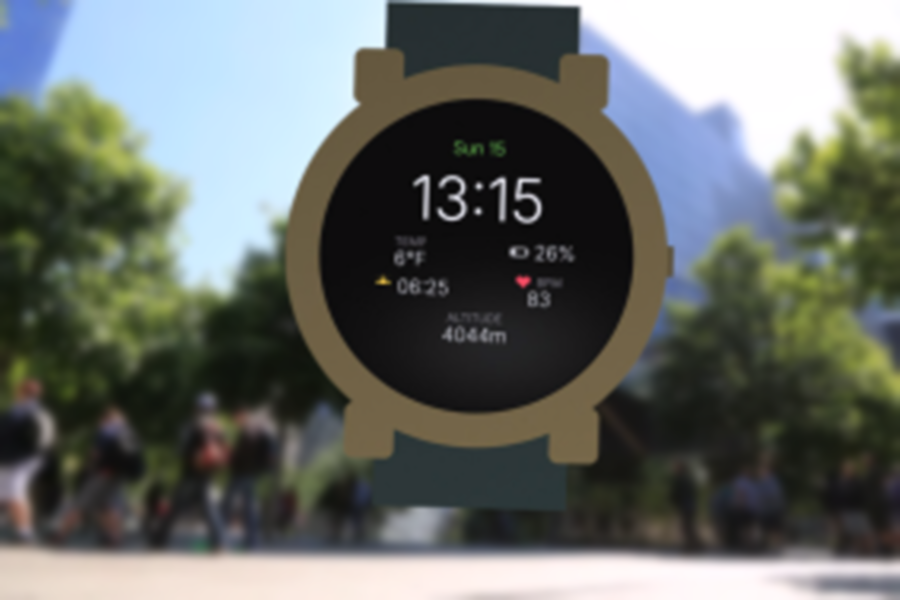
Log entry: 13:15
